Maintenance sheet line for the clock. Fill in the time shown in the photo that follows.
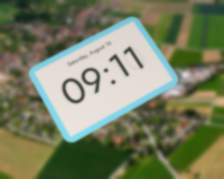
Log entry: 9:11
